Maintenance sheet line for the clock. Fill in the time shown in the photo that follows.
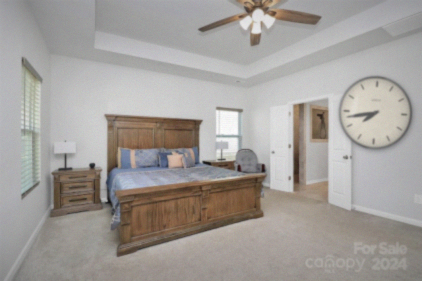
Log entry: 7:43
